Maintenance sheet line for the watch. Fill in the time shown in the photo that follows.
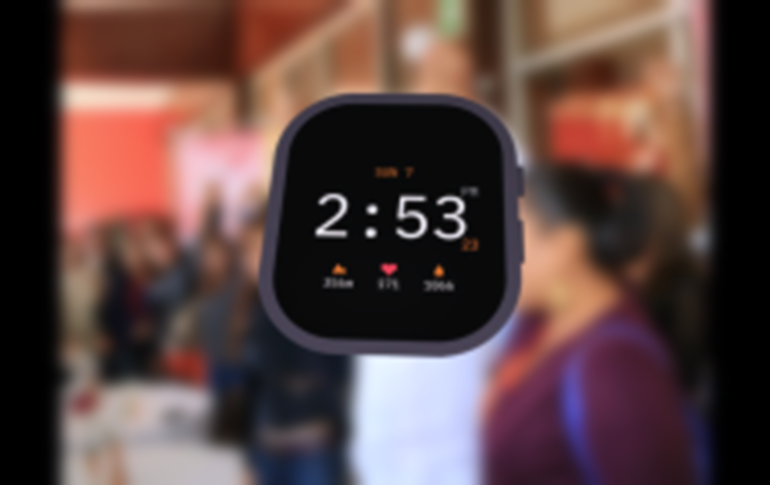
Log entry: 2:53
